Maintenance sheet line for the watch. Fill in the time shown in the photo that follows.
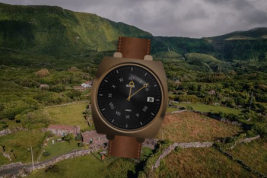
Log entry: 12:08
